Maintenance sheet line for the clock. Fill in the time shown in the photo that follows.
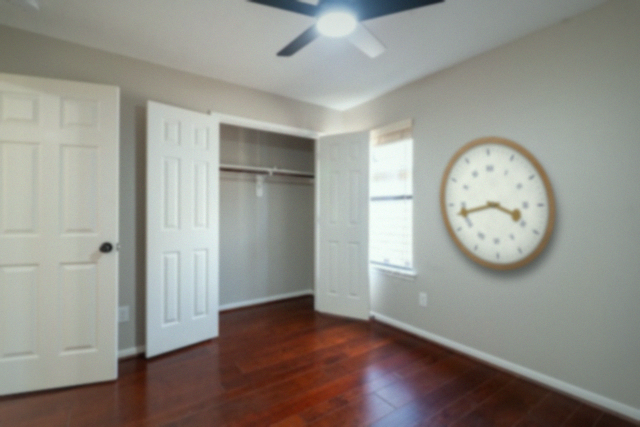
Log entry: 3:43
